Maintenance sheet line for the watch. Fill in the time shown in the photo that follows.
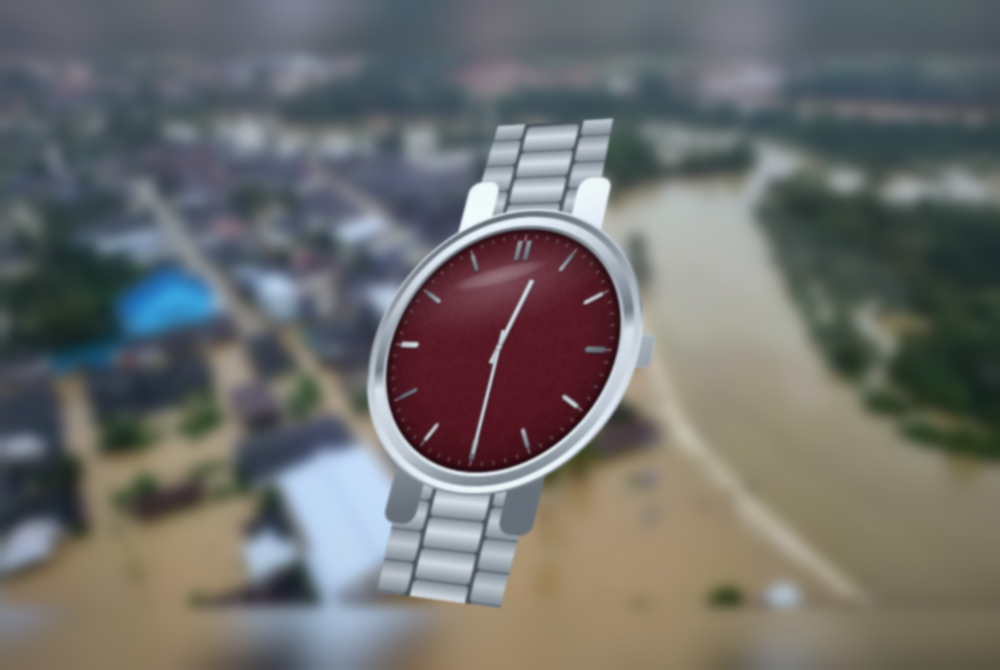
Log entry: 12:30
